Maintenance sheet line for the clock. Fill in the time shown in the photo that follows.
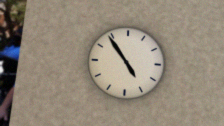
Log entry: 4:54
